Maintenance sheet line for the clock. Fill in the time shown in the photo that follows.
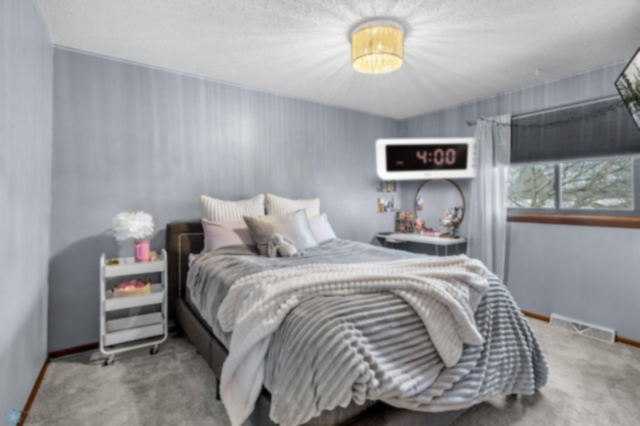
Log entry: 4:00
